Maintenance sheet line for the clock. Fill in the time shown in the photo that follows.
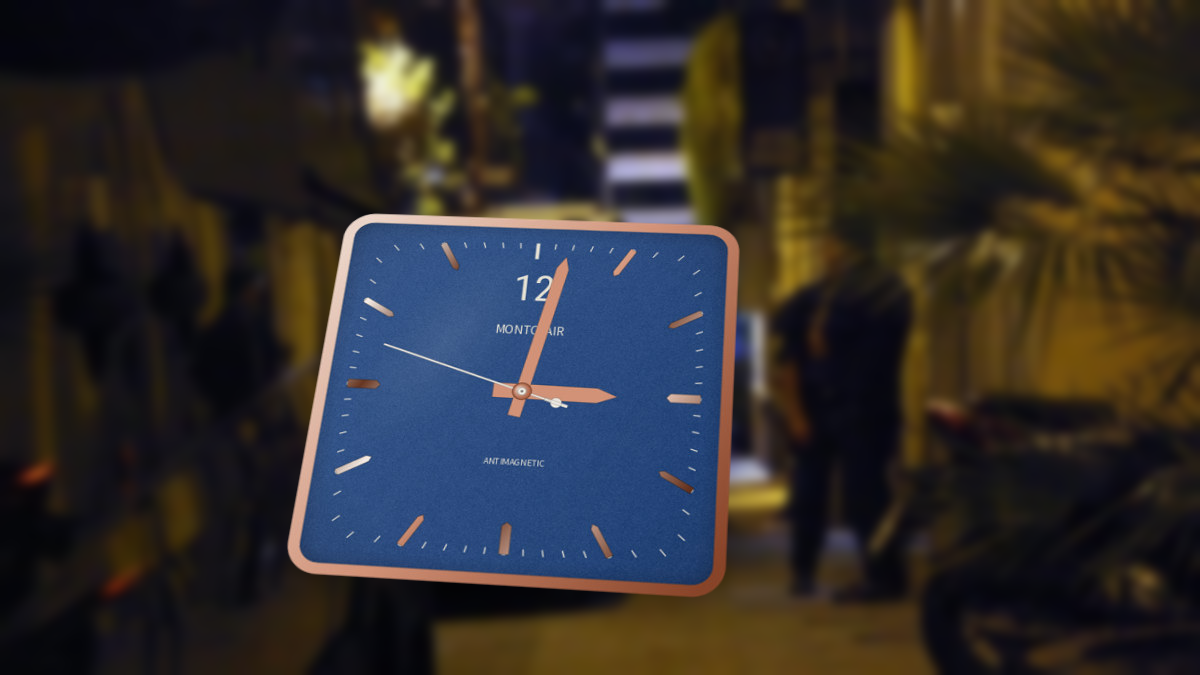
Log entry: 3:01:48
